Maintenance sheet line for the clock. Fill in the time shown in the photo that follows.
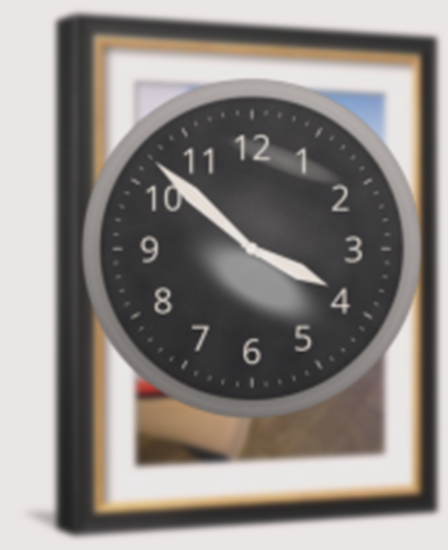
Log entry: 3:52
